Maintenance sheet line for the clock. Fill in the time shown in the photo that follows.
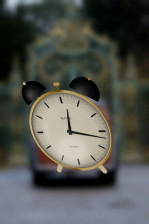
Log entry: 12:17
